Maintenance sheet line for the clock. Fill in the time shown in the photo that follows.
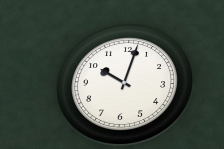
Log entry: 10:02
